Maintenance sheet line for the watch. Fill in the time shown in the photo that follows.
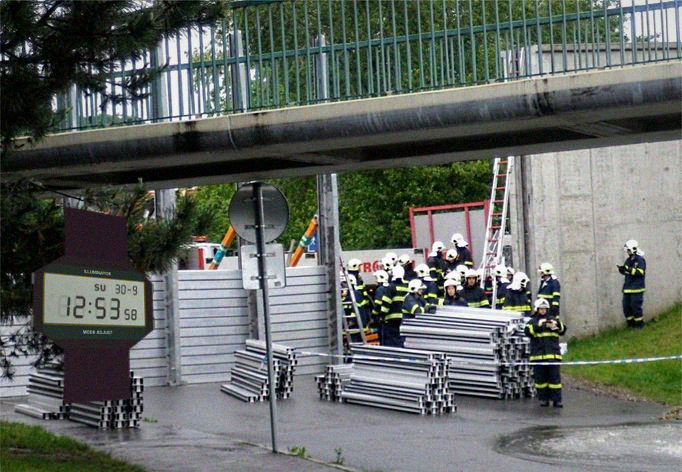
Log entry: 12:53:58
